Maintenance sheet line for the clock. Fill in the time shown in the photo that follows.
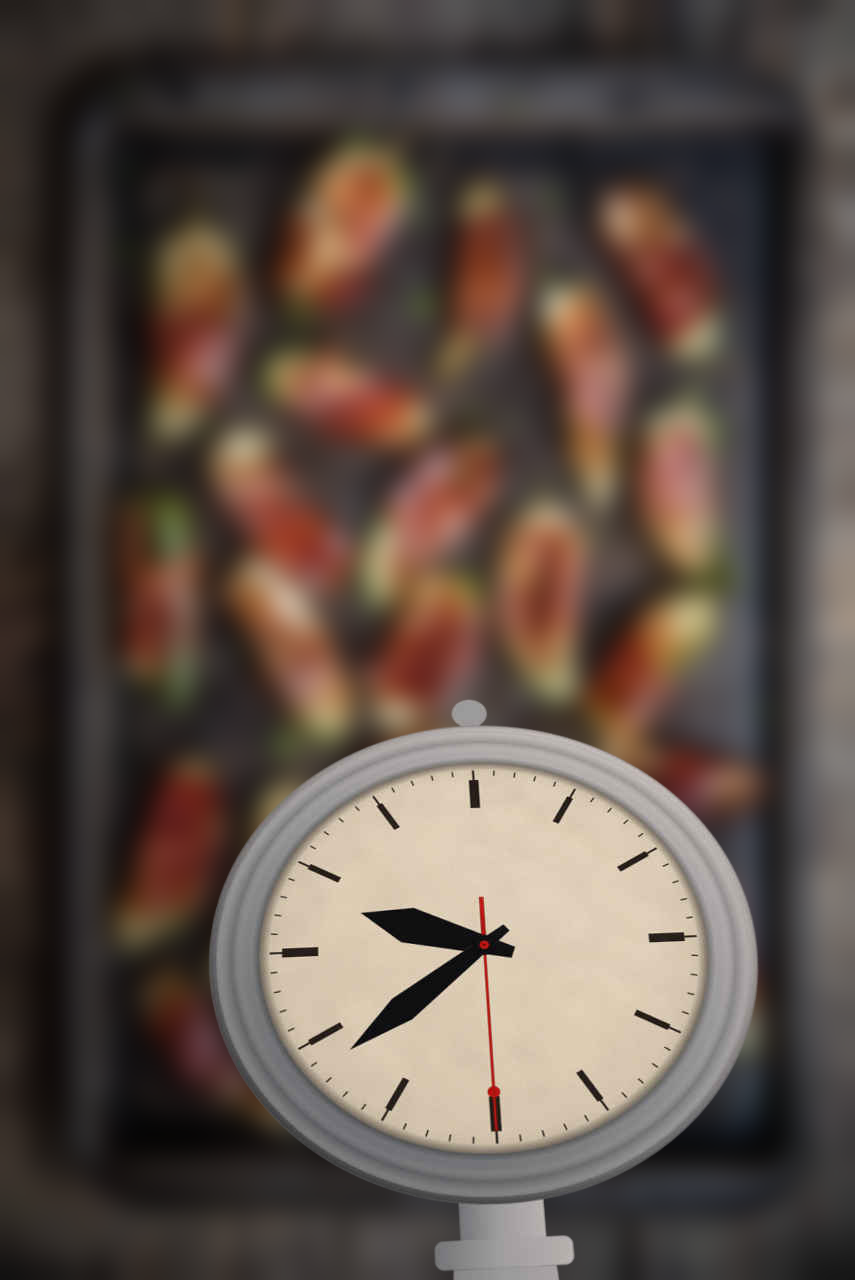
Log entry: 9:38:30
